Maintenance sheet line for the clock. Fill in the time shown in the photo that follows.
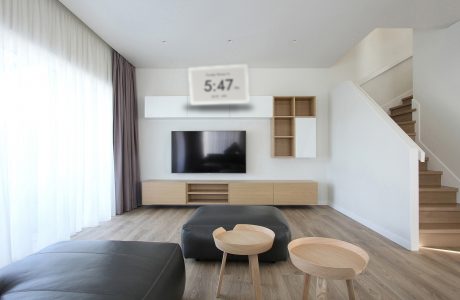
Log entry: 5:47
